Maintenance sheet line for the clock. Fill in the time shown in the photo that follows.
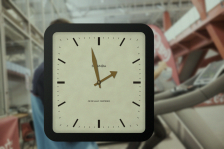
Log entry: 1:58
